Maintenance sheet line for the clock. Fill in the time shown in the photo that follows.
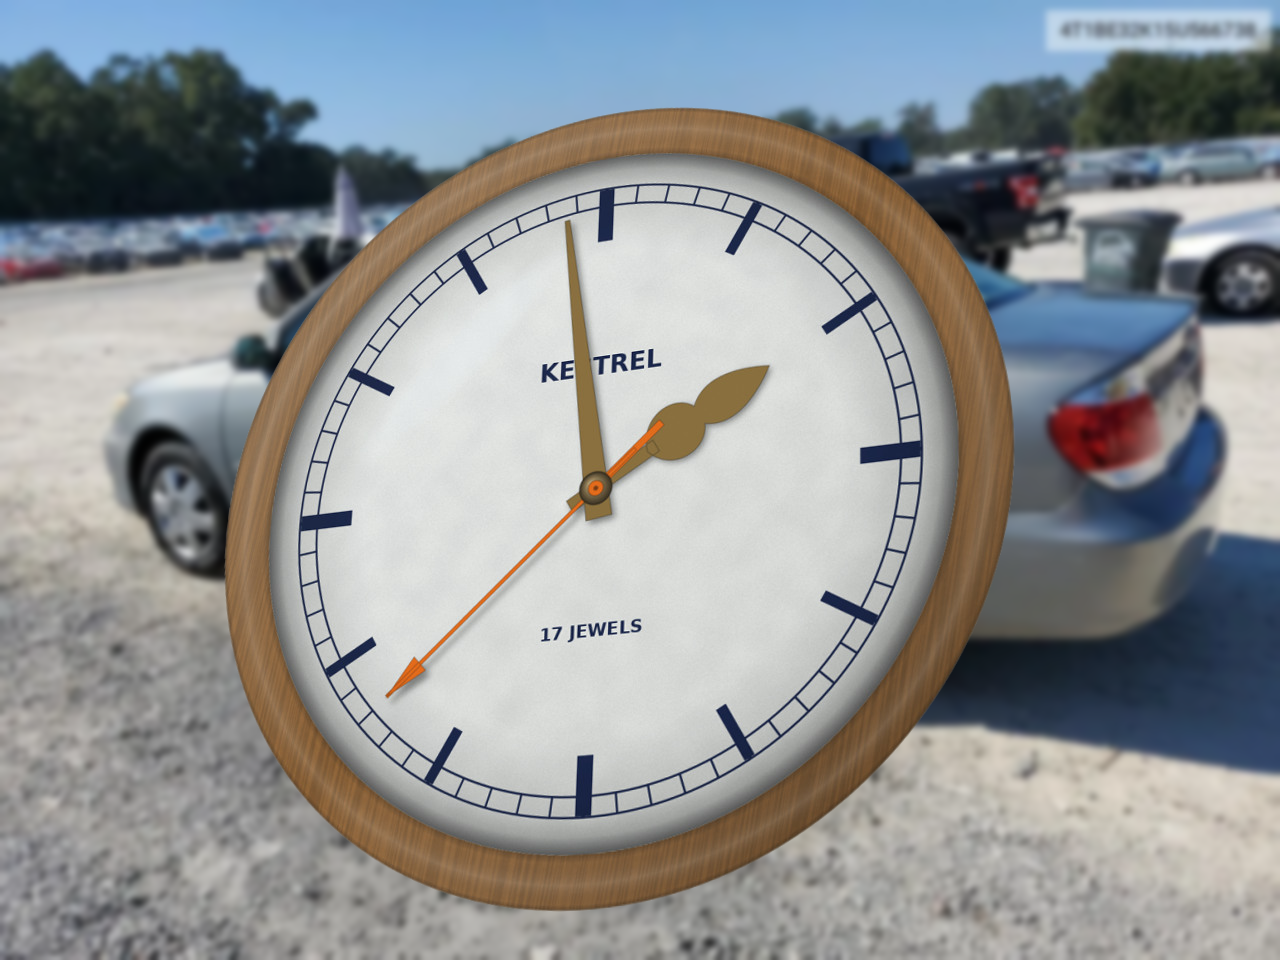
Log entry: 1:58:38
